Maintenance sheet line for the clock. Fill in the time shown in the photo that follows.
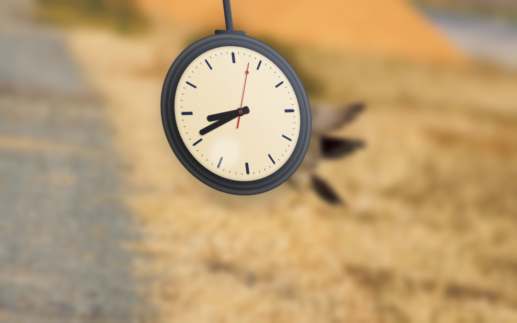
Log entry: 8:41:03
